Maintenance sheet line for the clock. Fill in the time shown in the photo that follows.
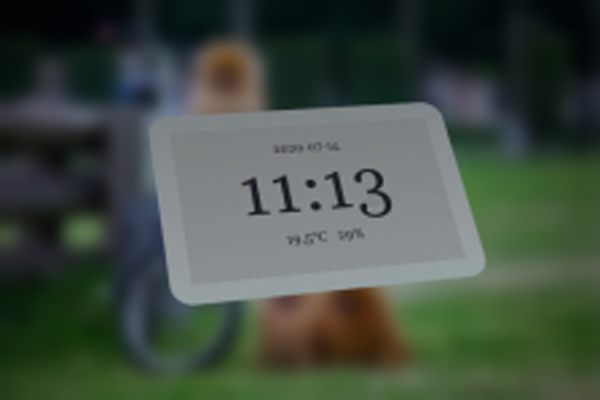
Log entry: 11:13
